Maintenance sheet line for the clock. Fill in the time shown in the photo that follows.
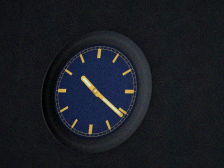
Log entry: 10:21
